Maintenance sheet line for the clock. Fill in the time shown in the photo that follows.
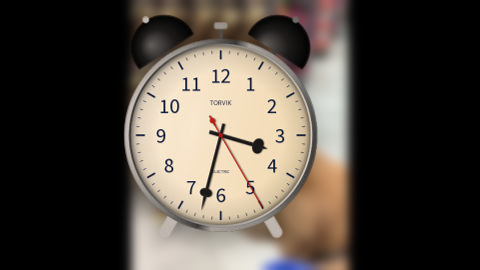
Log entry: 3:32:25
